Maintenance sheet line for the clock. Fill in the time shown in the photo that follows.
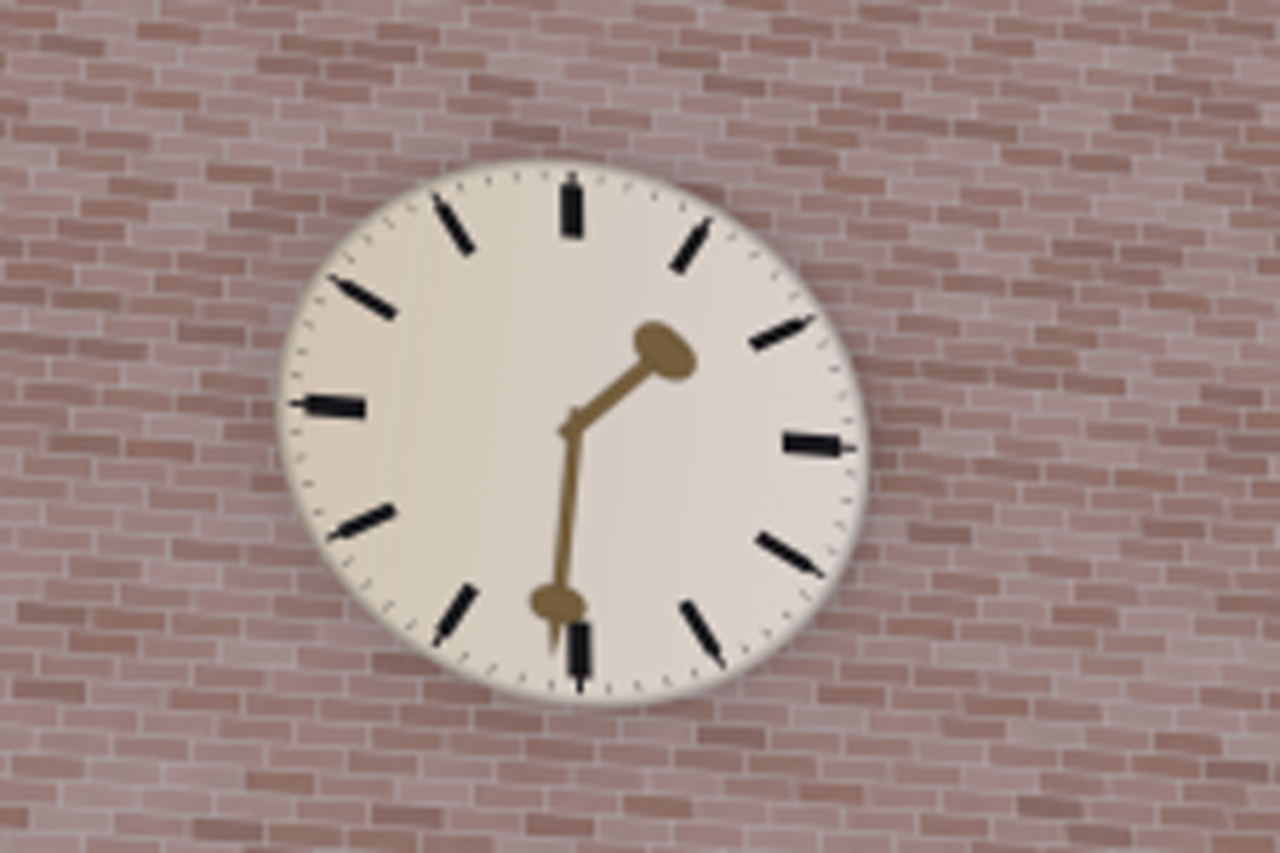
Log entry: 1:31
